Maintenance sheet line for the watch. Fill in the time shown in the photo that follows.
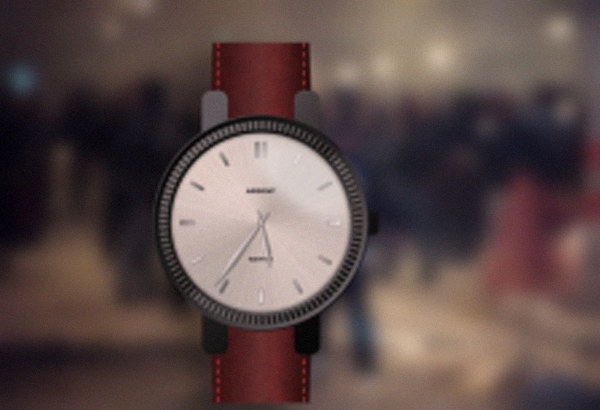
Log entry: 5:36
